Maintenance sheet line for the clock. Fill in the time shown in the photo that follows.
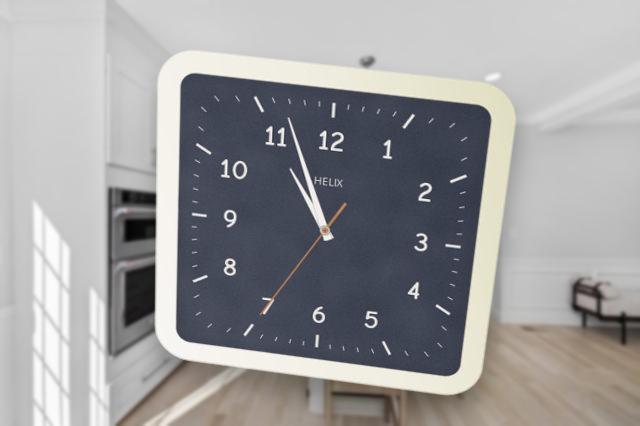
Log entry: 10:56:35
